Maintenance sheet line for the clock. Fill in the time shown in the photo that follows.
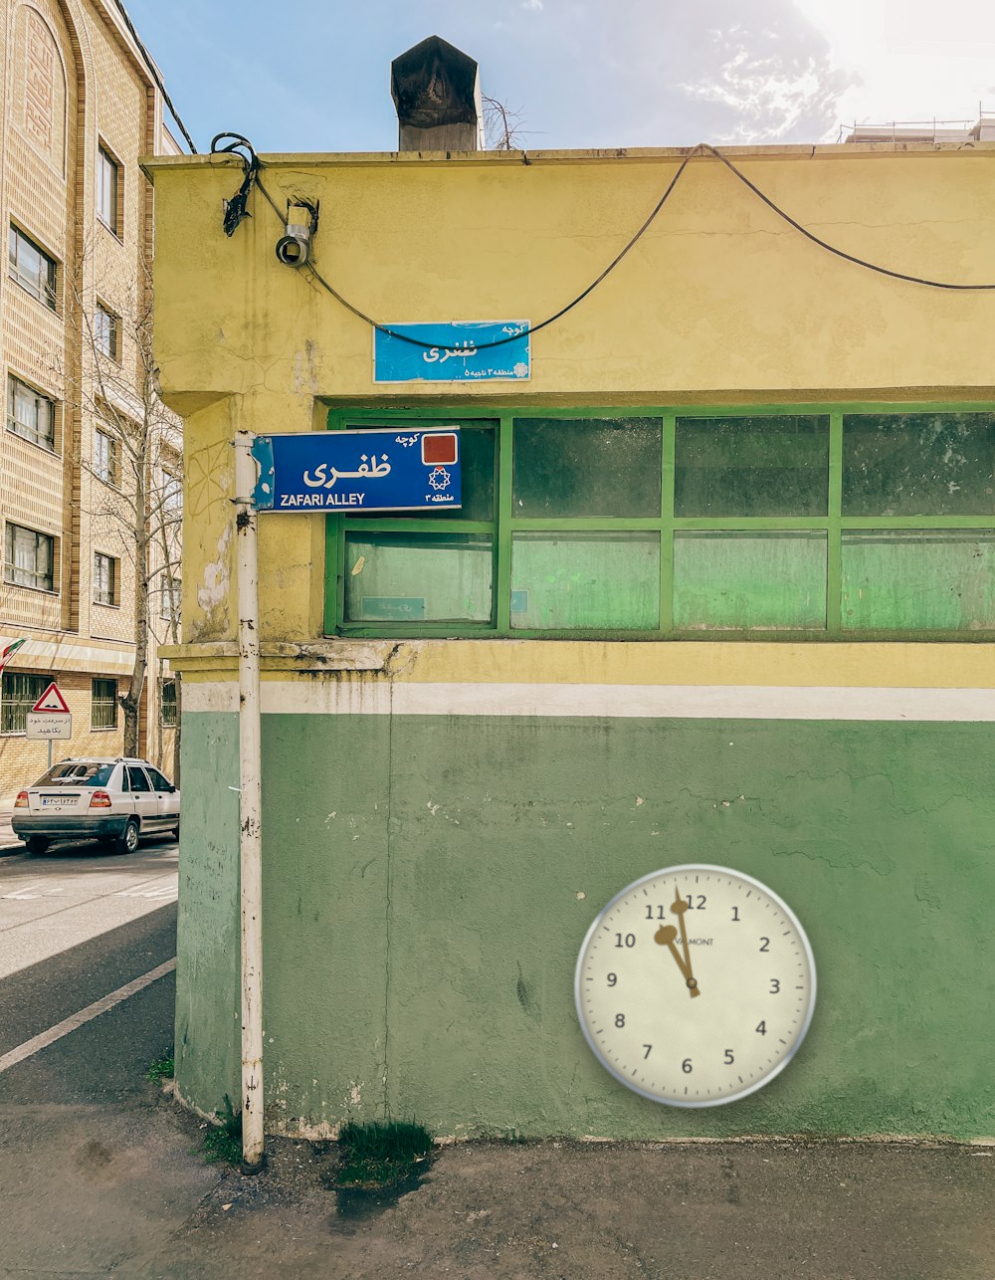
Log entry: 10:58
